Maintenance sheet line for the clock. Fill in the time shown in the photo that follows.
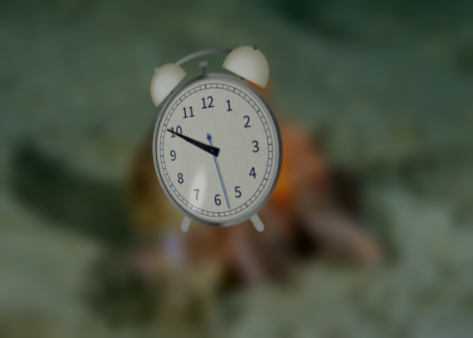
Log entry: 9:49:28
